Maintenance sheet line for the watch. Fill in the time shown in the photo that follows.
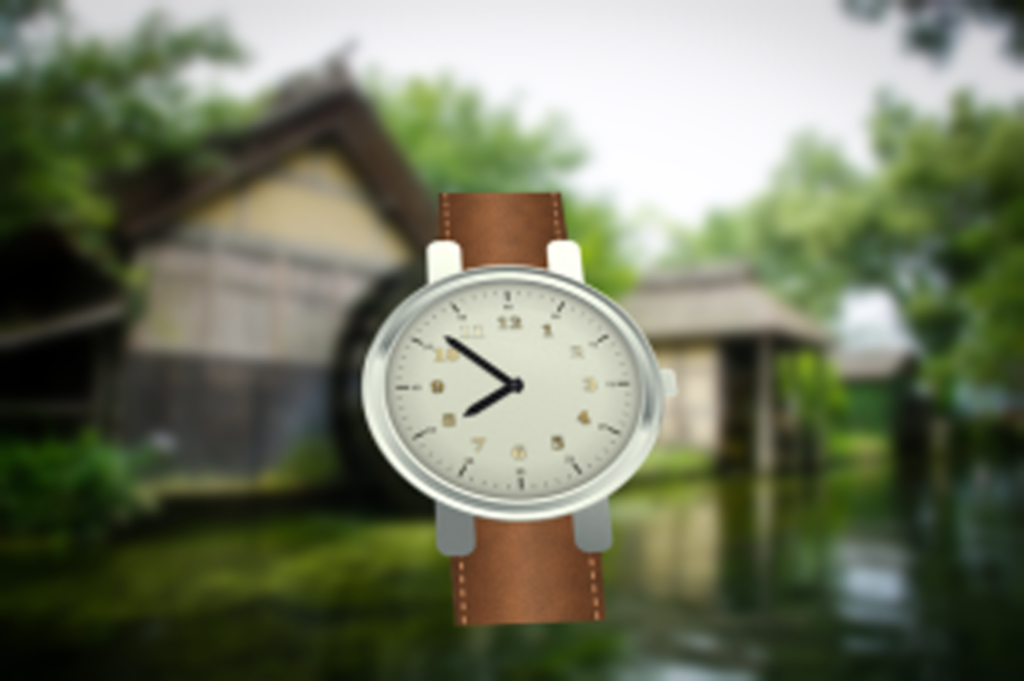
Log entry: 7:52
